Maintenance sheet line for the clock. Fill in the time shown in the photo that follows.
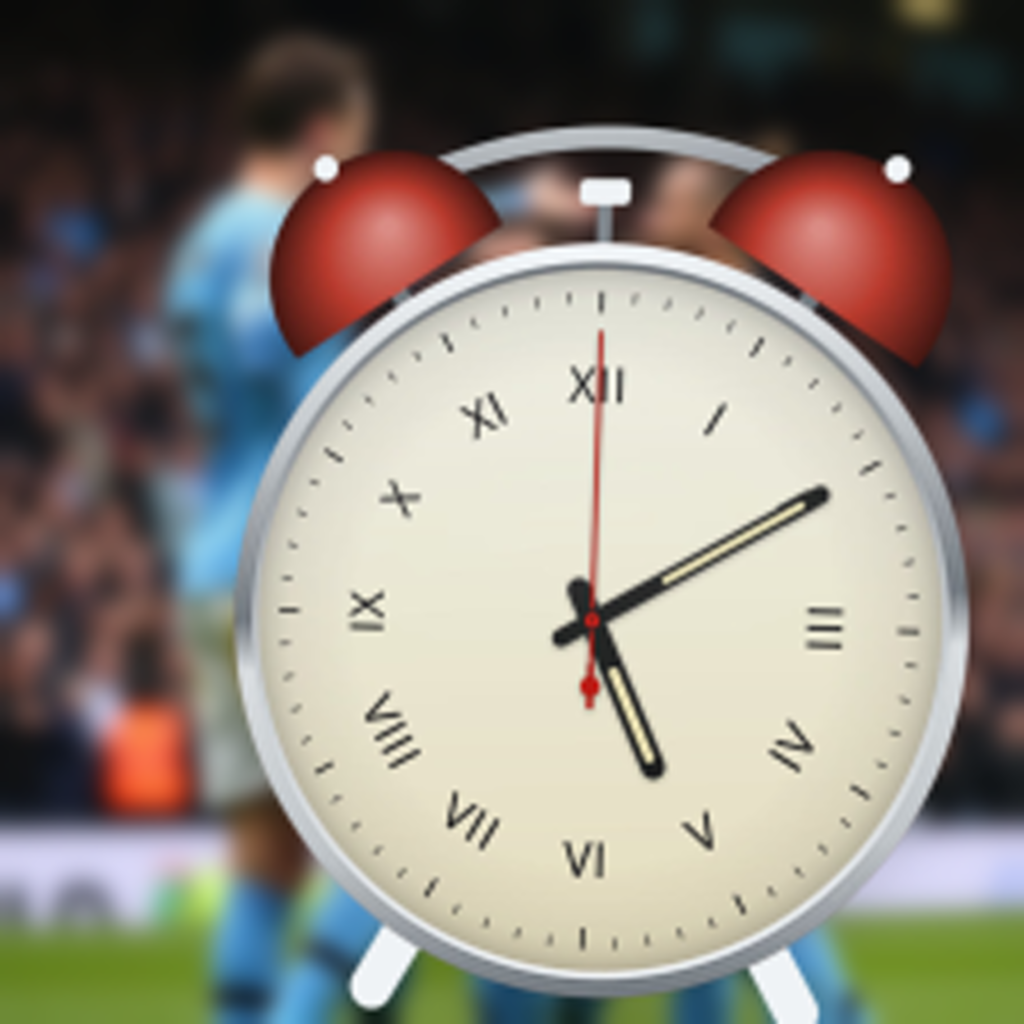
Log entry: 5:10:00
